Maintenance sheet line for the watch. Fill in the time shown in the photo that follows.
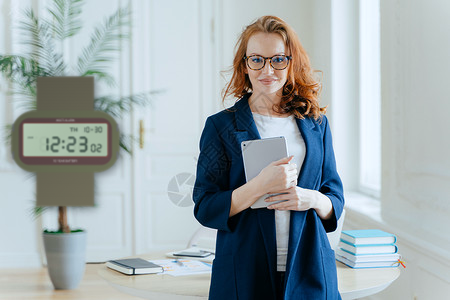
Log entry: 12:23
